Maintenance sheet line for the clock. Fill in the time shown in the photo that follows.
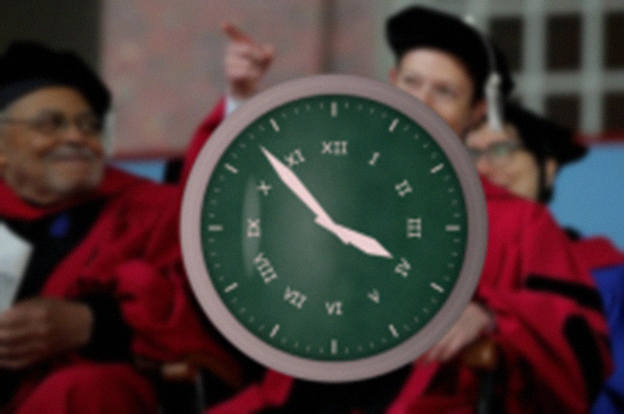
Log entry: 3:53
